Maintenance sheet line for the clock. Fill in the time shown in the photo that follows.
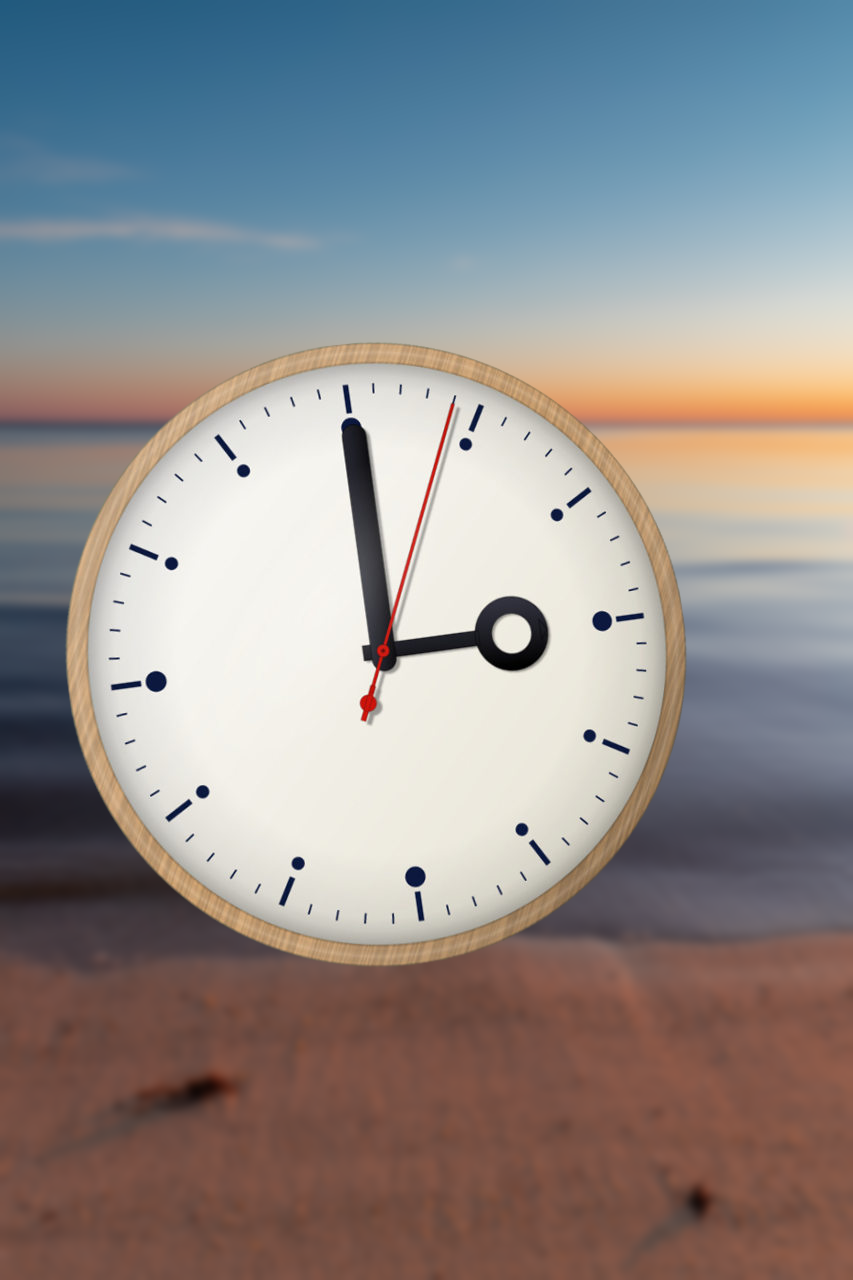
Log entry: 3:00:04
